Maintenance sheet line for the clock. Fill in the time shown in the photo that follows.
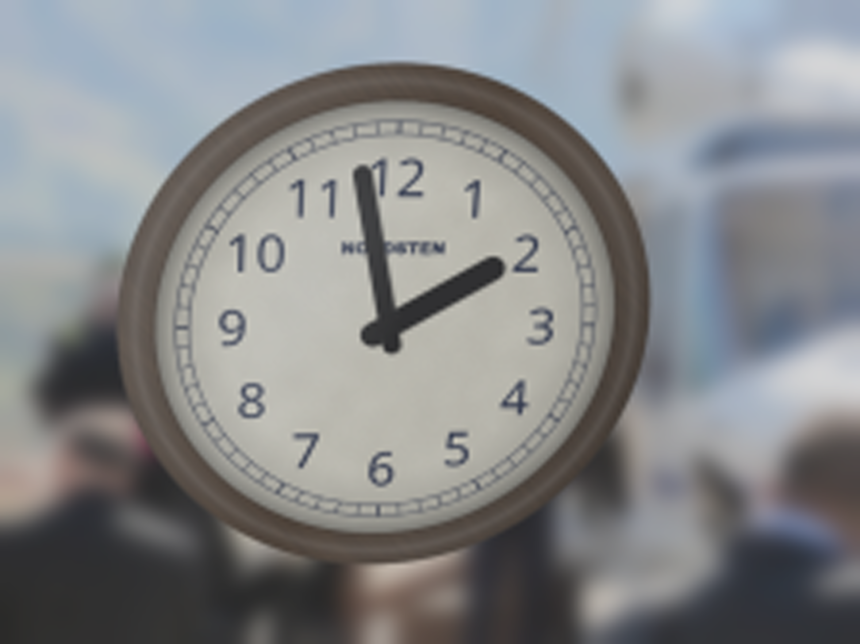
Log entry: 1:58
